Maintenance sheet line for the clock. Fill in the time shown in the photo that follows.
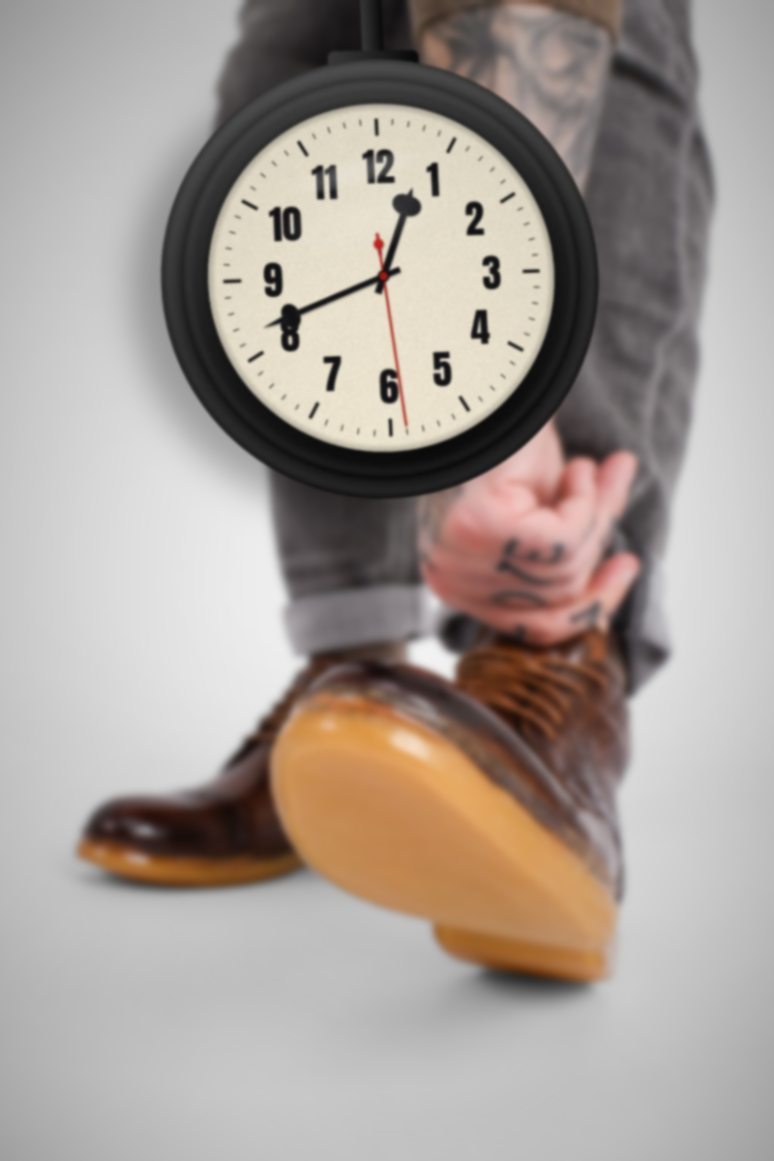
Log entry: 12:41:29
